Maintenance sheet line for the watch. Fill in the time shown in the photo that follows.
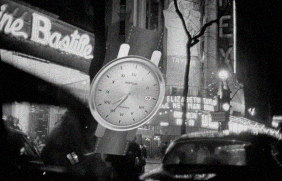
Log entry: 7:35
